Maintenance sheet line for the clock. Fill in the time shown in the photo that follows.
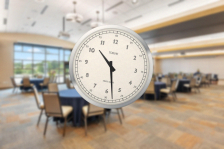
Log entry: 10:28
